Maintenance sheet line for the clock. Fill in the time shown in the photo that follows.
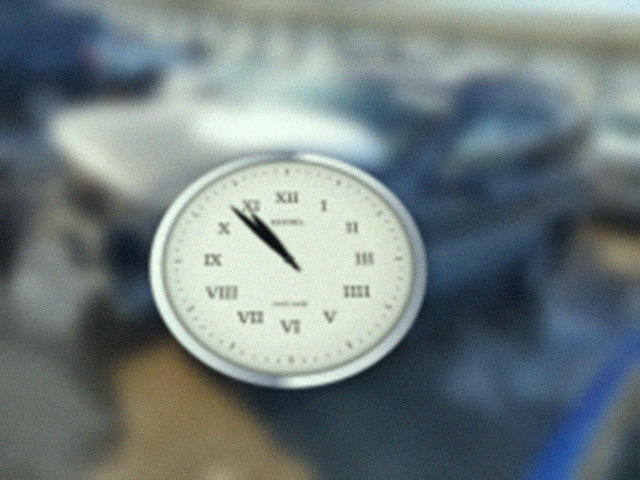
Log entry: 10:53
